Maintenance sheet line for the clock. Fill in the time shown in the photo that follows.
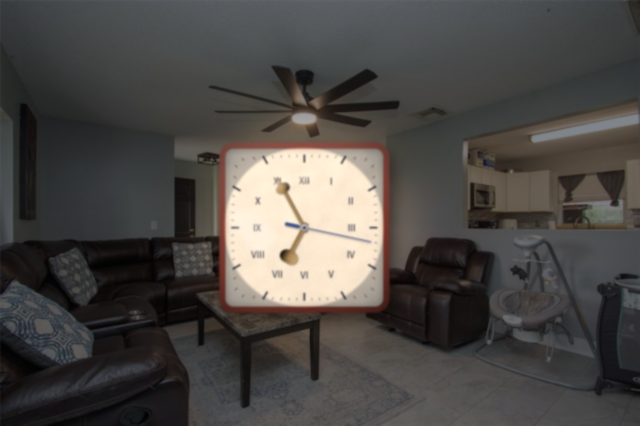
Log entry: 6:55:17
